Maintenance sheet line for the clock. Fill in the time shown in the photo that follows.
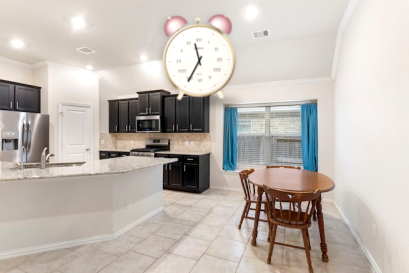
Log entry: 11:35
